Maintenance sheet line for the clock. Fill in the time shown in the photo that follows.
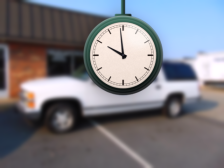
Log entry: 9:59
